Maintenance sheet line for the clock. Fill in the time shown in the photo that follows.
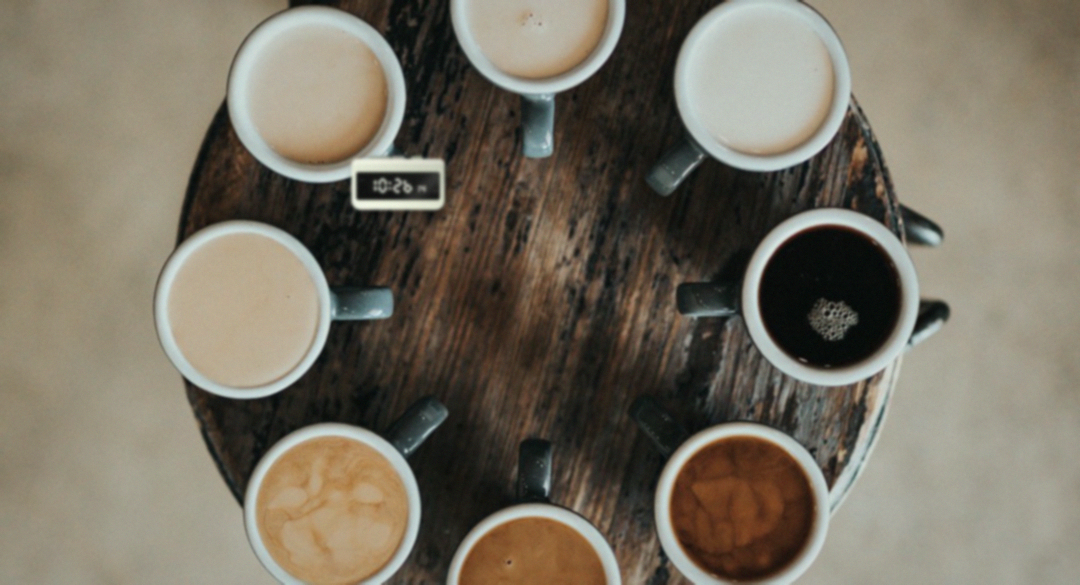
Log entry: 10:26
